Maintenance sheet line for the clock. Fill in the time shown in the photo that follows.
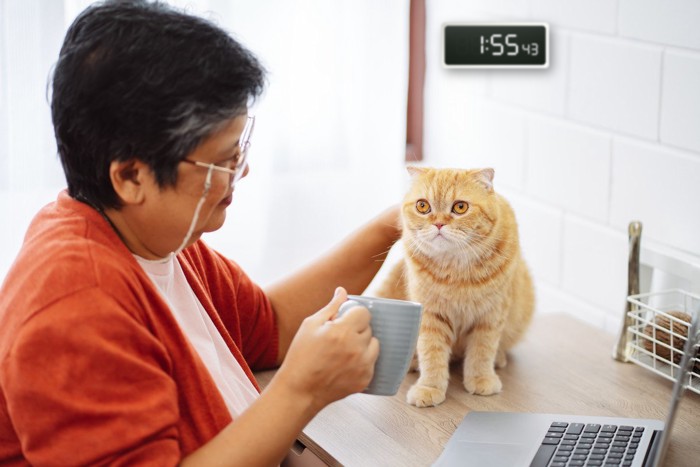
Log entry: 1:55:43
